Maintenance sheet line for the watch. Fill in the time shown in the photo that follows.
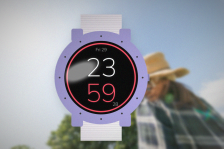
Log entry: 23:59
